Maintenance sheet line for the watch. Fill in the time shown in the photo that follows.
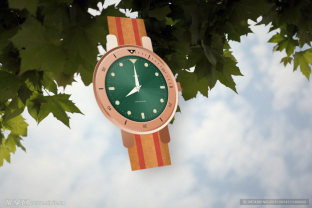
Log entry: 8:00
